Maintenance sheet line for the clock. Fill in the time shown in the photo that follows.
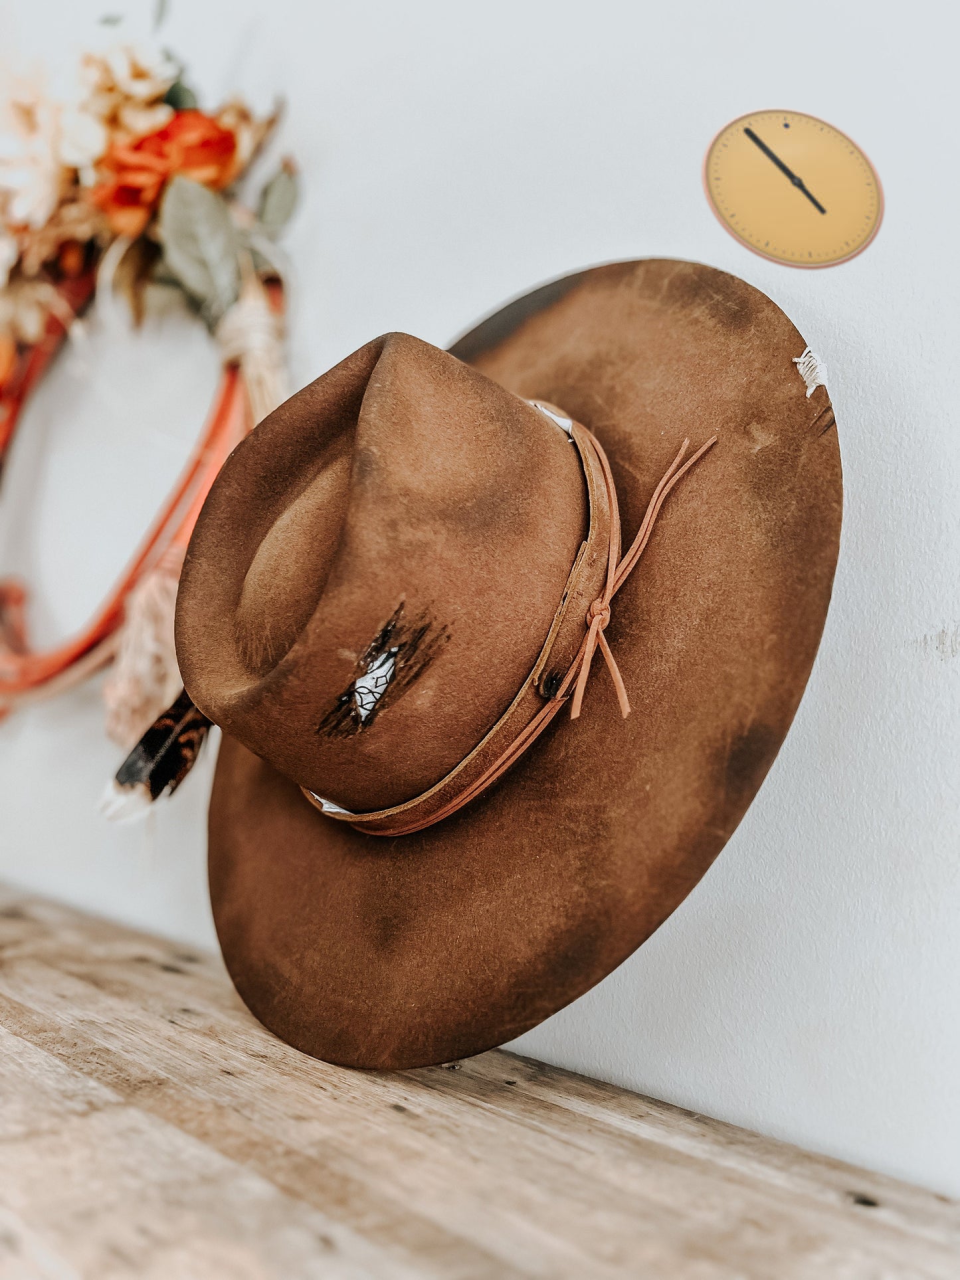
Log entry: 4:54
